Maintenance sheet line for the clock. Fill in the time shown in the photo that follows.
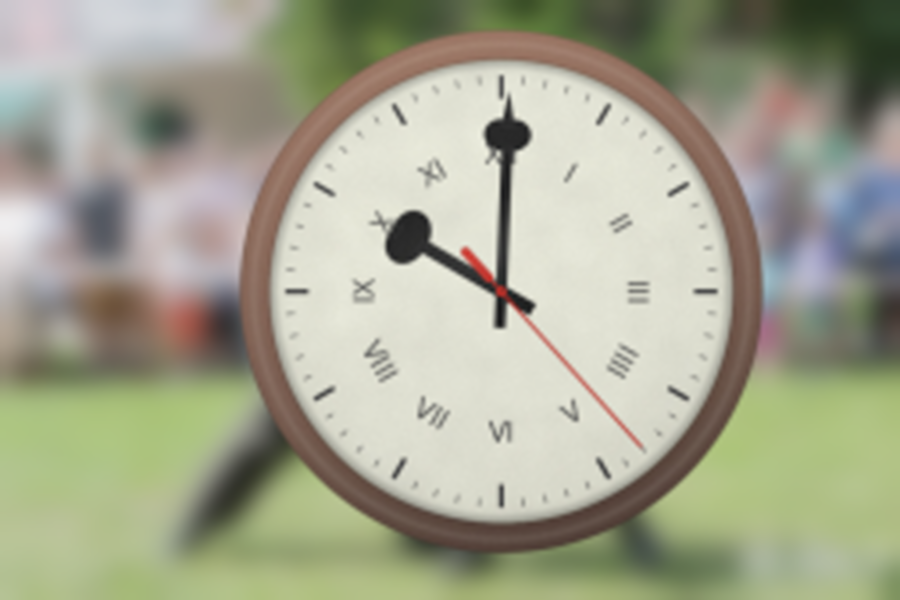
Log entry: 10:00:23
